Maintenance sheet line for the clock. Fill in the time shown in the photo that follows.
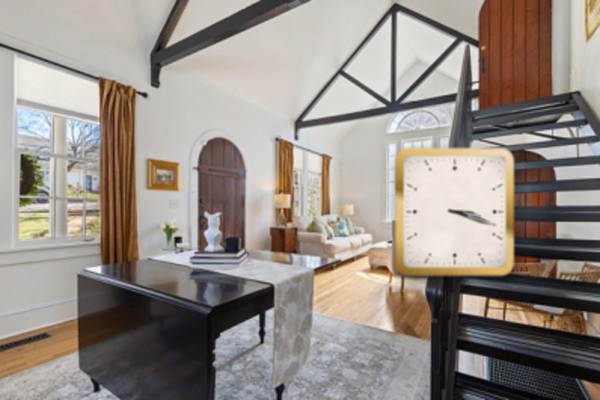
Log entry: 3:18
